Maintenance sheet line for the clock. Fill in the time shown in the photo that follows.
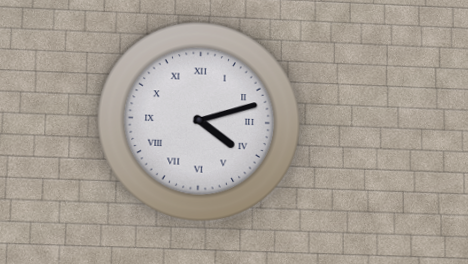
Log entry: 4:12
